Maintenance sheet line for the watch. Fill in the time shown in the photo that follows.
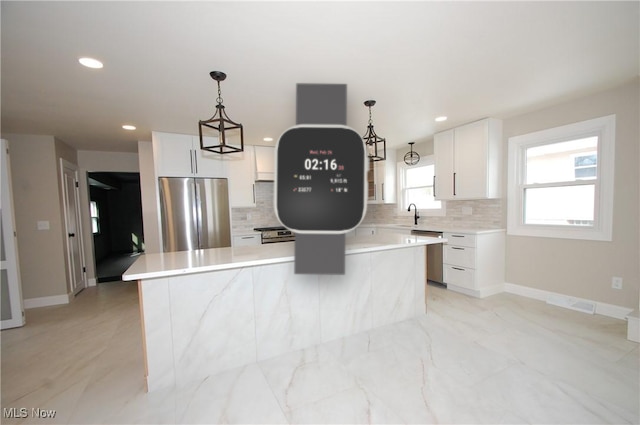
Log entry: 2:16
